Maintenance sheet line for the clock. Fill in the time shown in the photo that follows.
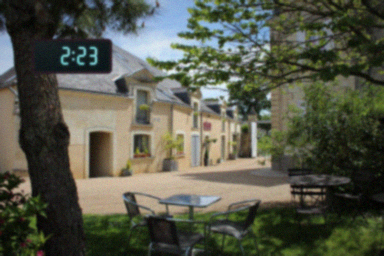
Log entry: 2:23
